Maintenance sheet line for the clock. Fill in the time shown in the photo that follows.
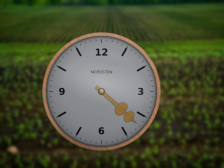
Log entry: 4:22
